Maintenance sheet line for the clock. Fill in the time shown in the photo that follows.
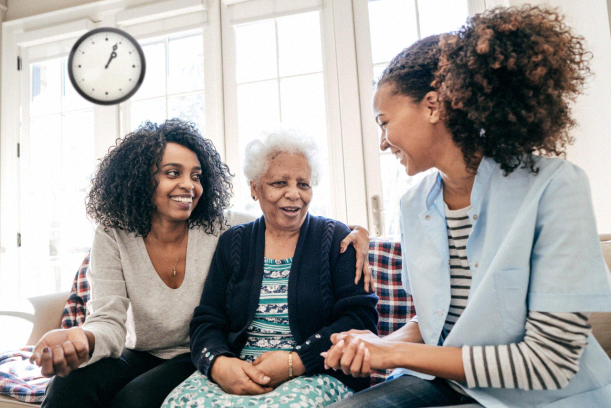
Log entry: 1:04
